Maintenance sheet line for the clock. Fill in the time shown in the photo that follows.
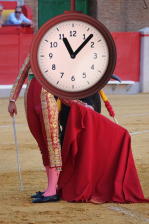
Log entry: 11:07
